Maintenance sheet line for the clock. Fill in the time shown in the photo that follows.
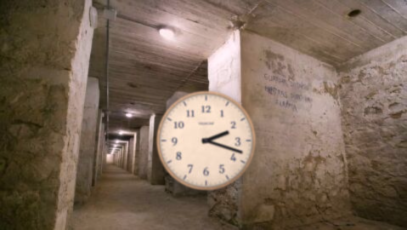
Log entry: 2:18
